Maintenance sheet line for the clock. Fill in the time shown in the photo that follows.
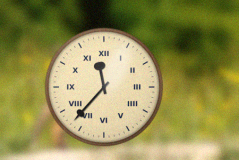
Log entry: 11:37
